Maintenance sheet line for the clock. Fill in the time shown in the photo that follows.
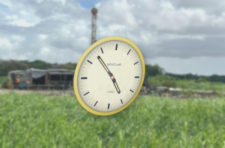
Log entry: 4:53
